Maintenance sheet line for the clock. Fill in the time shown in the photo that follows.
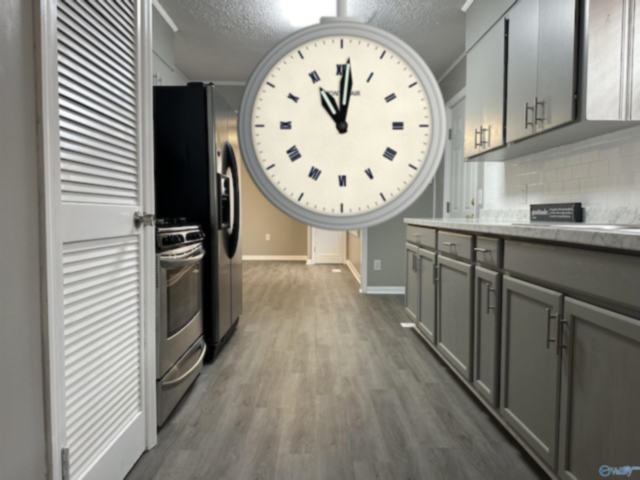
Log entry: 11:01
